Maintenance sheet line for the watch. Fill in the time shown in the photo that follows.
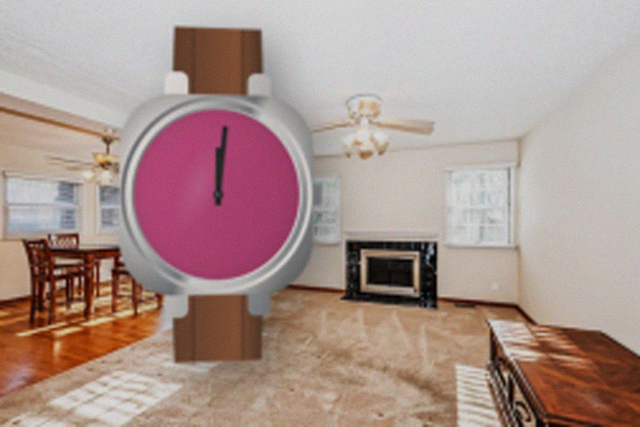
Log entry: 12:01
